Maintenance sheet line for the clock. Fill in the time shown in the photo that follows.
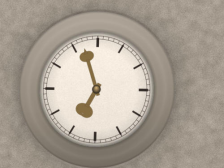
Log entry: 6:57
